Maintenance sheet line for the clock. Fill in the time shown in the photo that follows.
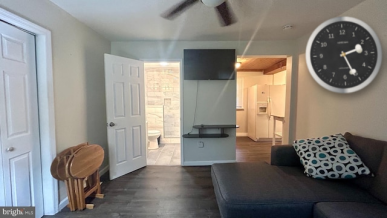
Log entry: 2:26
